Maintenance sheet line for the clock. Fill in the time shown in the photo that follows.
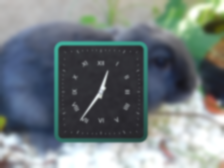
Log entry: 12:36
